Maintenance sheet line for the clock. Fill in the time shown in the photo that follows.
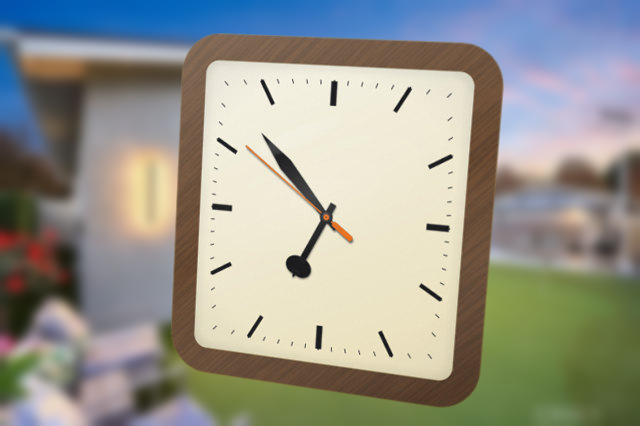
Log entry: 6:52:51
